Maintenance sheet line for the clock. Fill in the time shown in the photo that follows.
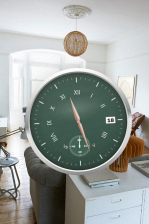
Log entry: 11:27
